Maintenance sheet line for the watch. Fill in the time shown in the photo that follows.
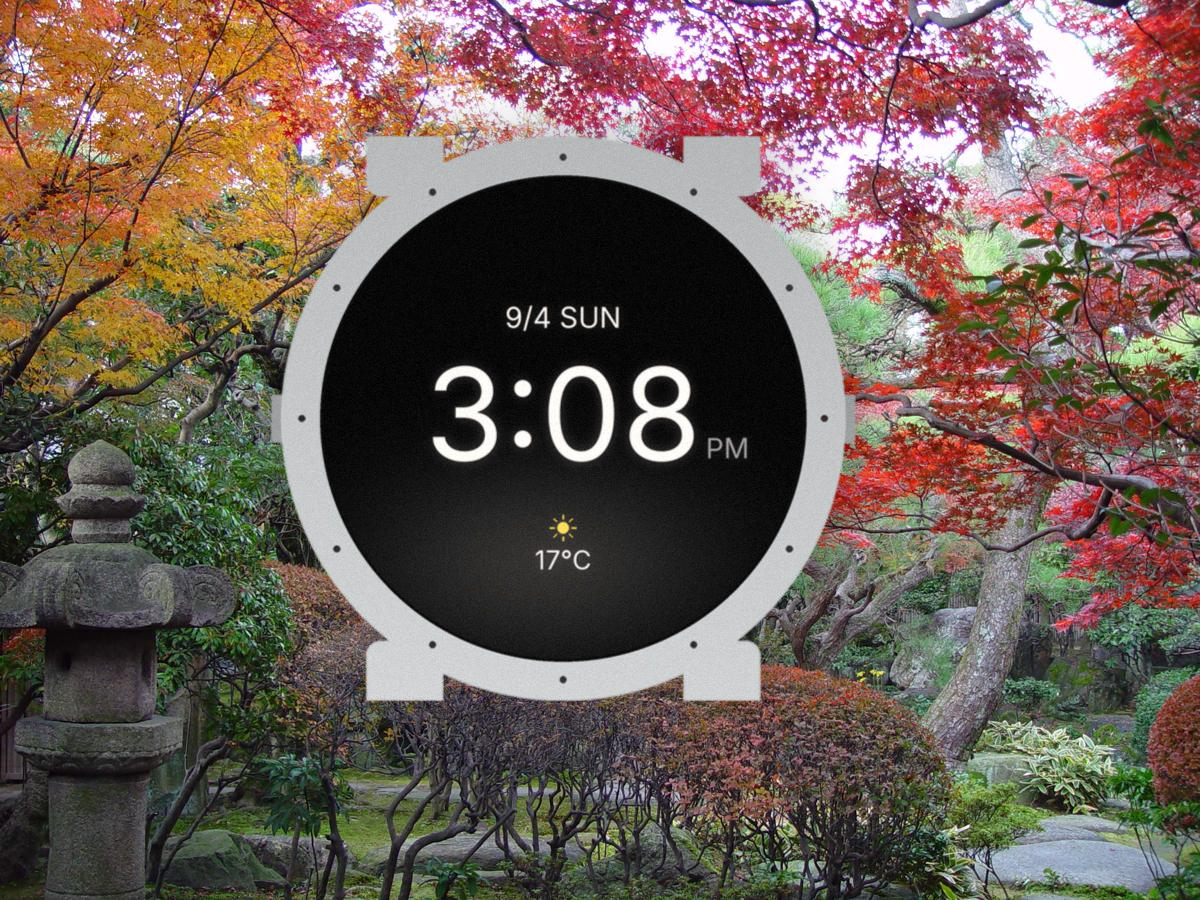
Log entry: 3:08
